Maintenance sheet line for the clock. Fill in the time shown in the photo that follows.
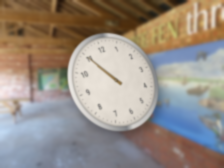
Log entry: 10:55
